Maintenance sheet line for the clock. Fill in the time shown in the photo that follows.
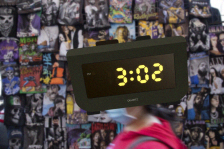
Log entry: 3:02
